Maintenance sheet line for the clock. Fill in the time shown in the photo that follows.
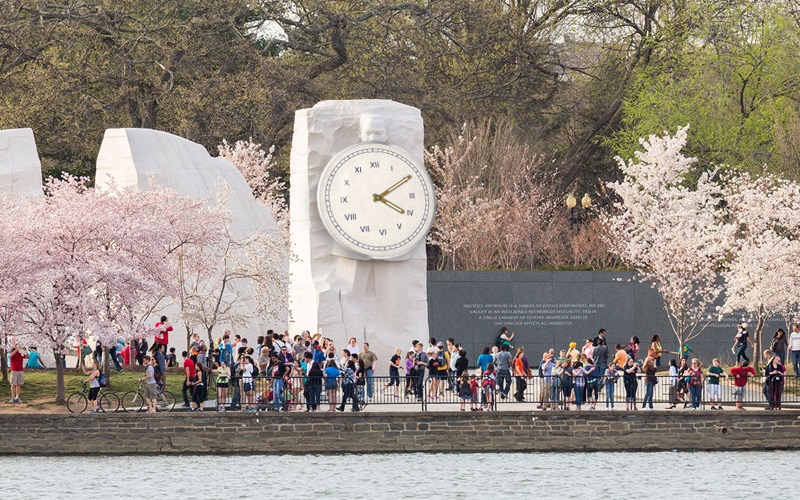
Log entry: 4:10
